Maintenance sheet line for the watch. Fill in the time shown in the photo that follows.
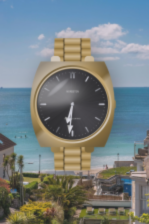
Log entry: 6:31
